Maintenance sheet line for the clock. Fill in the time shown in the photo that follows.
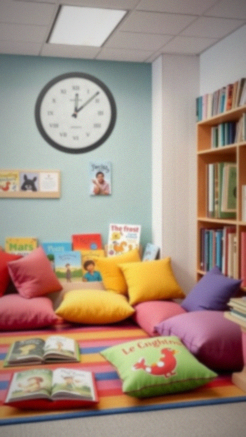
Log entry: 12:08
